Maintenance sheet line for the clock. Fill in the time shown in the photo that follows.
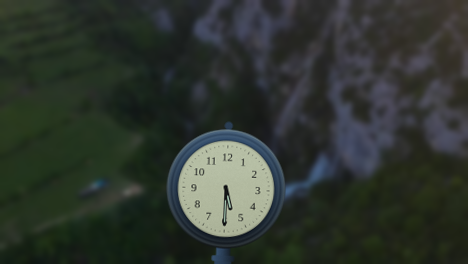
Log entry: 5:30
